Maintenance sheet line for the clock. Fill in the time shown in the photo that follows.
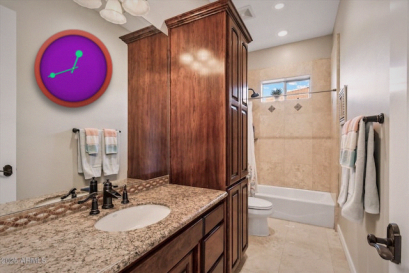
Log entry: 12:42
